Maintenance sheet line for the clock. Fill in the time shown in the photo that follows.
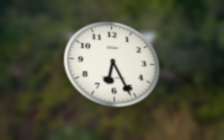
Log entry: 6:26
